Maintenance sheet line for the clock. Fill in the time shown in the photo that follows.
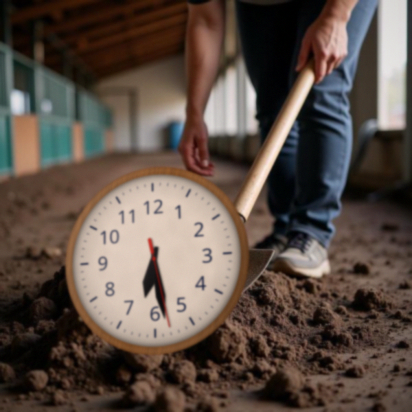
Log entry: 6:28:28
